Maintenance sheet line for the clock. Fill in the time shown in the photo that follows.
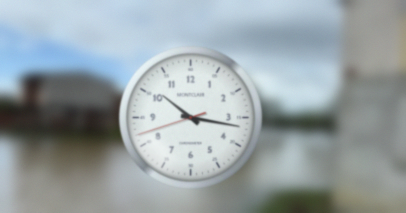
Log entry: 10:16:42
